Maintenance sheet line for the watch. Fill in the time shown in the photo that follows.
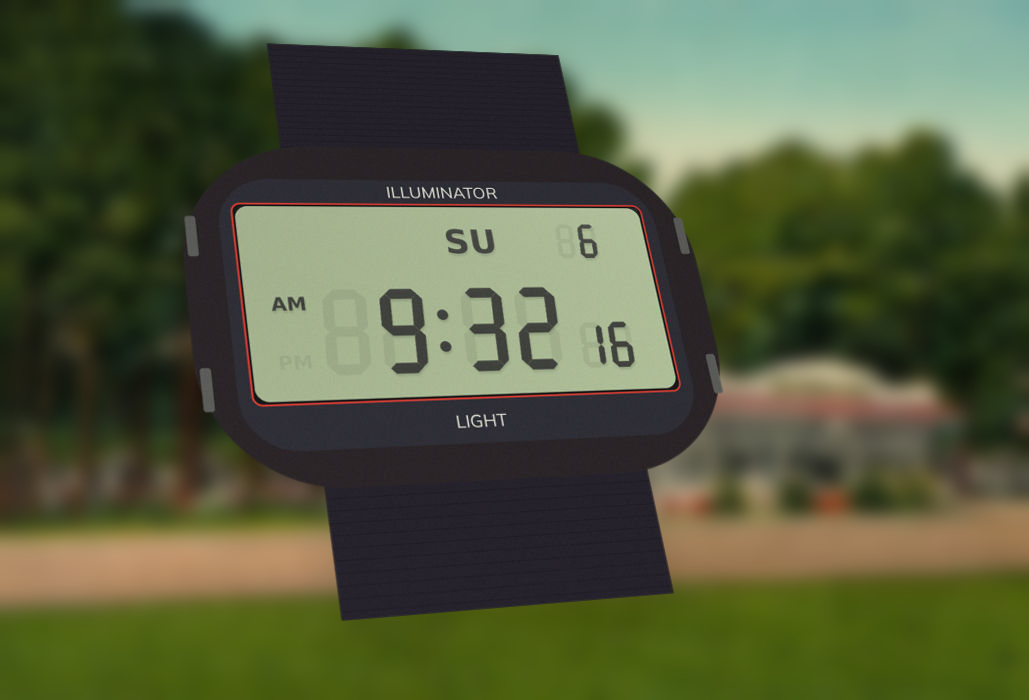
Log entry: 9:32:16
